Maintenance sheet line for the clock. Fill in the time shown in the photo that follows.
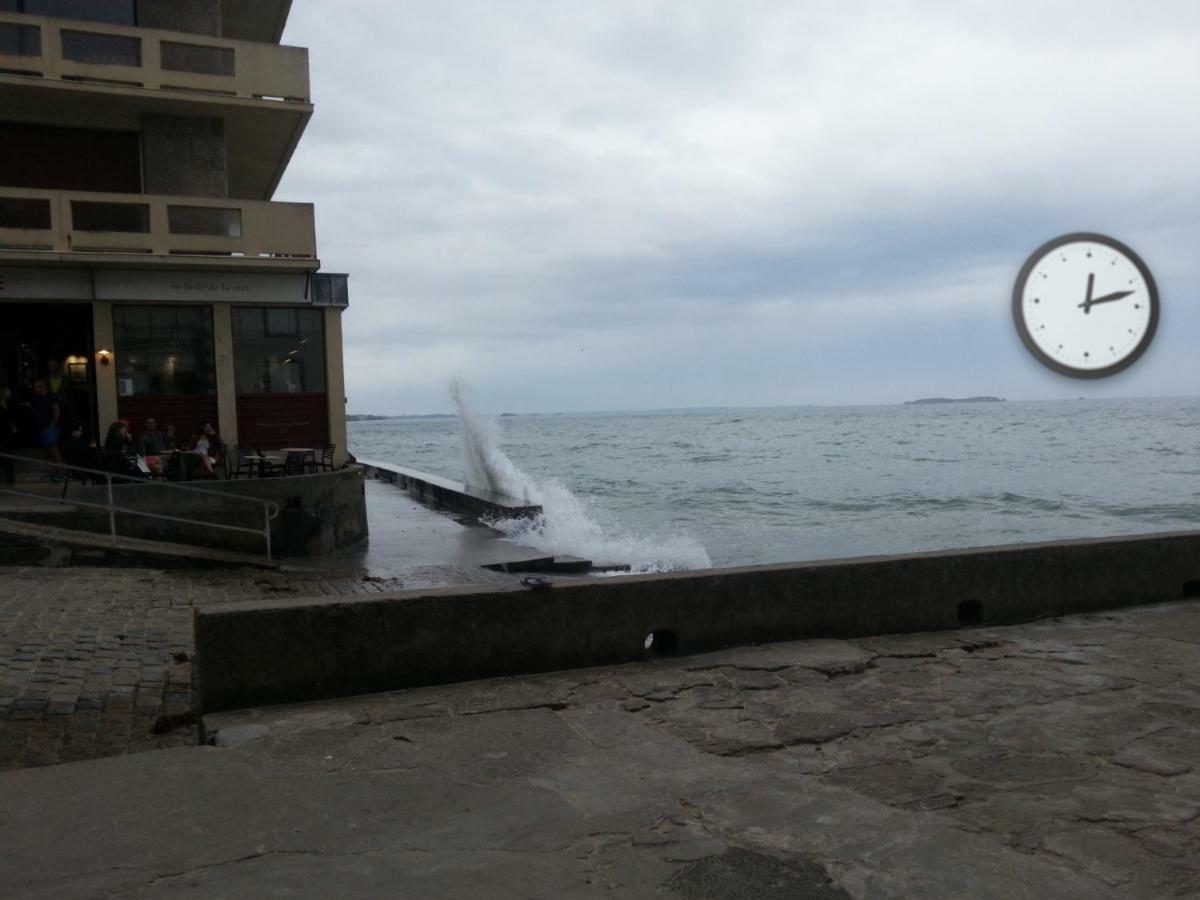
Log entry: 12:12
